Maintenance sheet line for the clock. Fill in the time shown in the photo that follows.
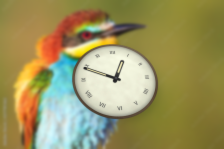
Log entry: 12:49
